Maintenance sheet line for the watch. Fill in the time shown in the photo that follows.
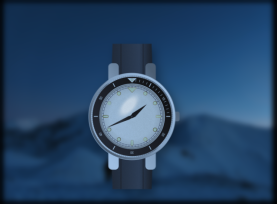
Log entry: 1:41
